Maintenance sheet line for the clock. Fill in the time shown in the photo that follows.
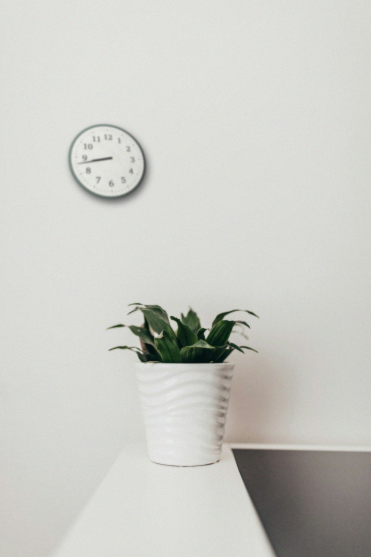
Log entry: 8:43
